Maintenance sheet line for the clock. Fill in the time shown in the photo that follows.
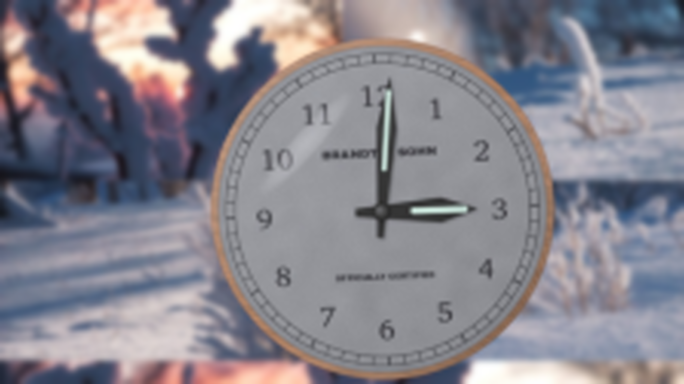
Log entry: 3:01
